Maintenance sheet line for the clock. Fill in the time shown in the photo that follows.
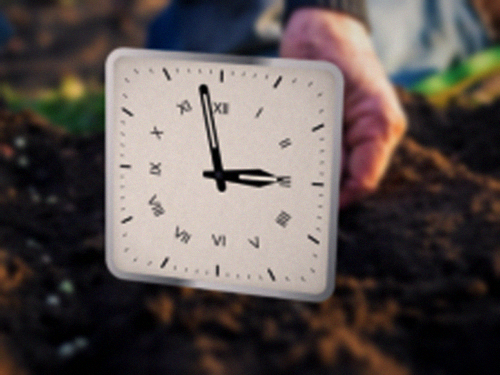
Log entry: 2:58
